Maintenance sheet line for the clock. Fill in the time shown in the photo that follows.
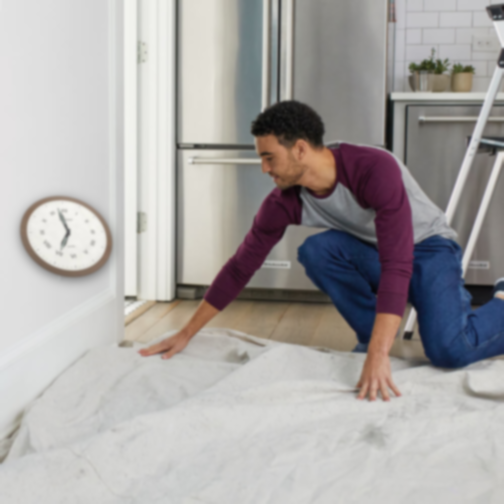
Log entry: 6:58
